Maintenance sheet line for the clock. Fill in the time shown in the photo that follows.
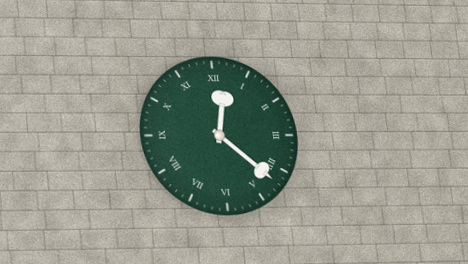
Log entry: 12:22
